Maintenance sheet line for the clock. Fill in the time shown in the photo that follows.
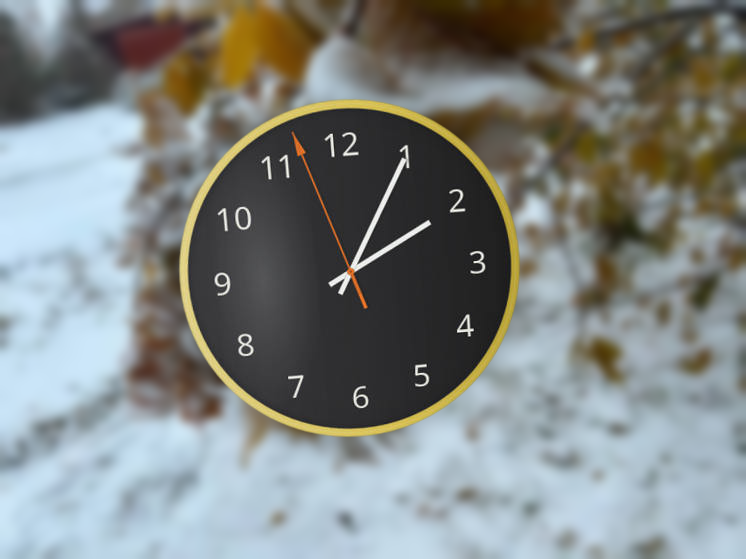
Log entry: 2:04:57
